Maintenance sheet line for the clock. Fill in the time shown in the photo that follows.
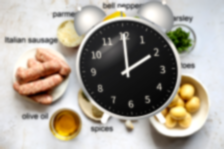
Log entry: 2:00
